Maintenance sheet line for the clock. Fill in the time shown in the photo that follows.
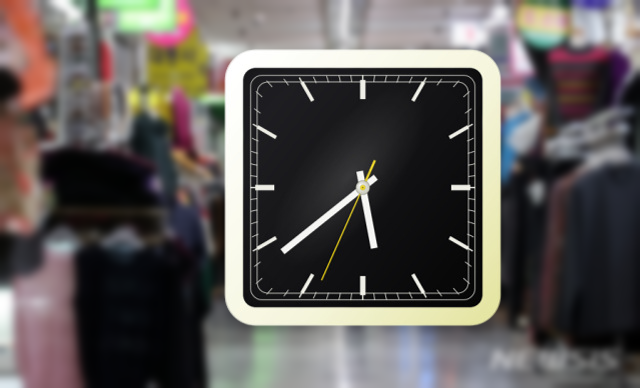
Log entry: 5:38:34
